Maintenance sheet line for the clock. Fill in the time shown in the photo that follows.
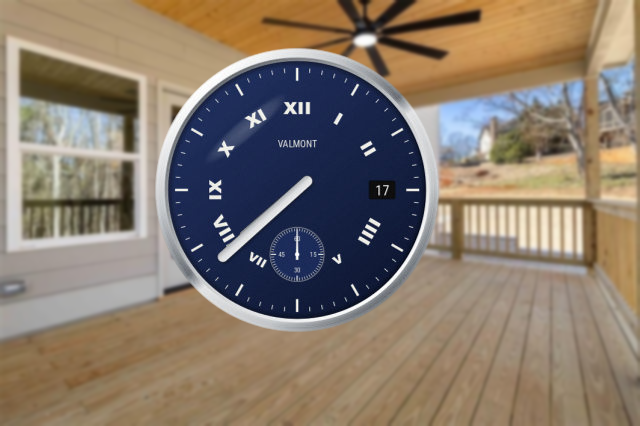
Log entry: 7:38
